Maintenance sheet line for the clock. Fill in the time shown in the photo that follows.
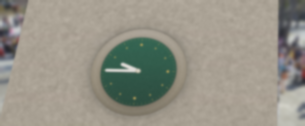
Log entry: 9:45
